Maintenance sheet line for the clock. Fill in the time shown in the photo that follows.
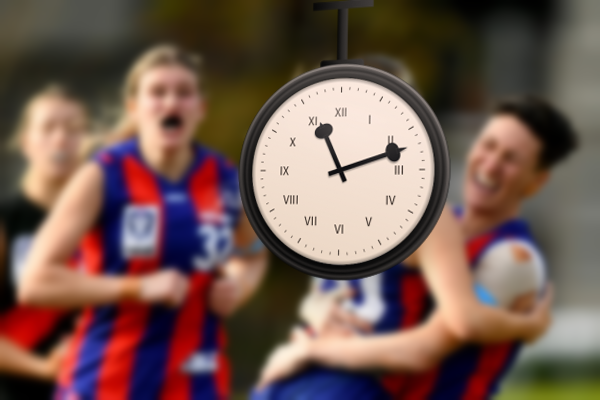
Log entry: 11:12
